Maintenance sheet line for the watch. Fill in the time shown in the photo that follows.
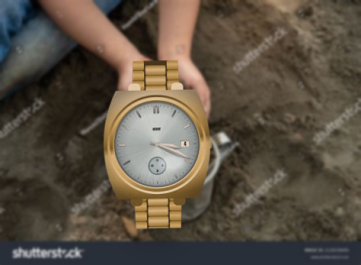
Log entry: 3:19
